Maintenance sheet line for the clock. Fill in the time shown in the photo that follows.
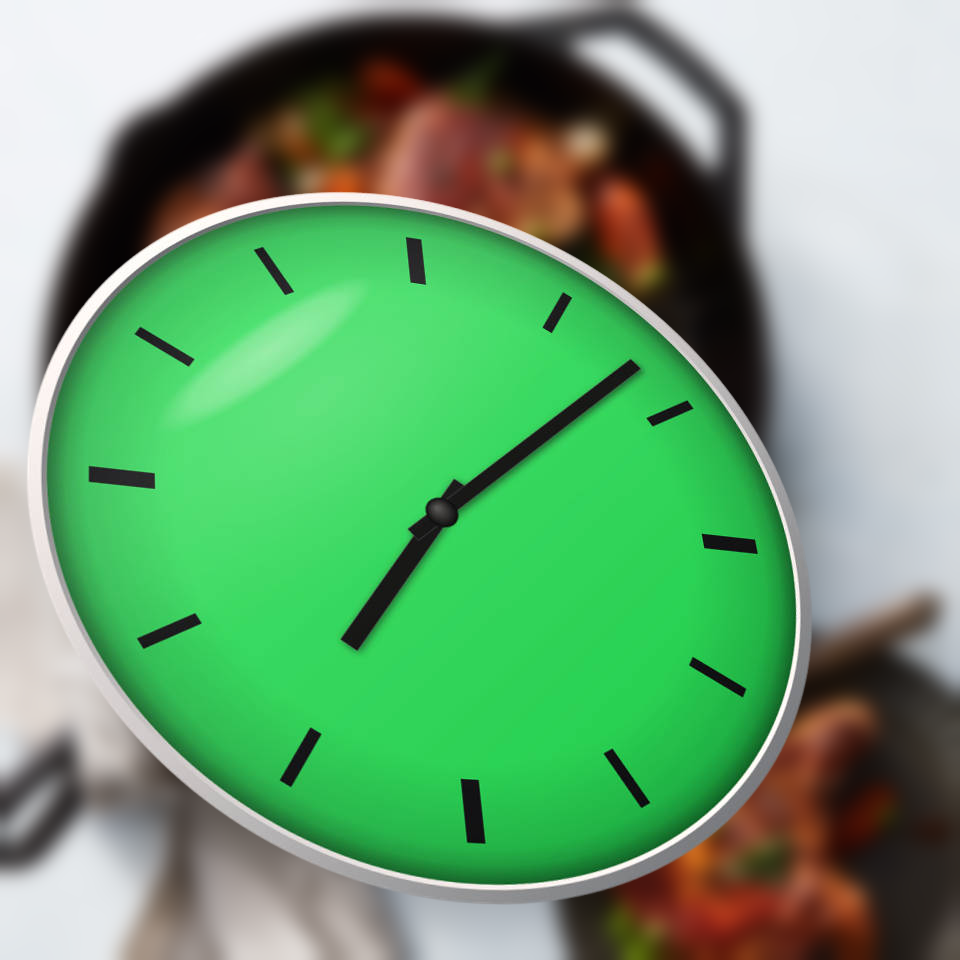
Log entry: 7:08
